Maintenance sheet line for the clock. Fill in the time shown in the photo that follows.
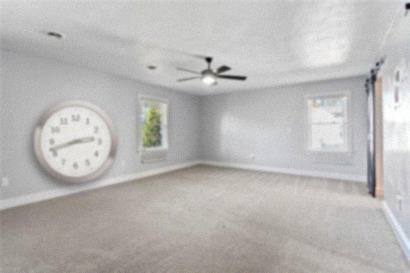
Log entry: 2:42
